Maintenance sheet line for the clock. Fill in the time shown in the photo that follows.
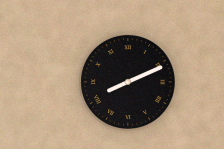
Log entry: 8:11
